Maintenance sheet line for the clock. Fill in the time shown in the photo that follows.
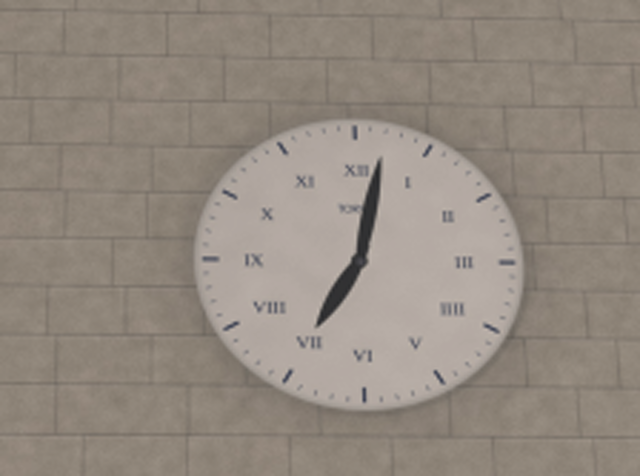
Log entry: 7:02
